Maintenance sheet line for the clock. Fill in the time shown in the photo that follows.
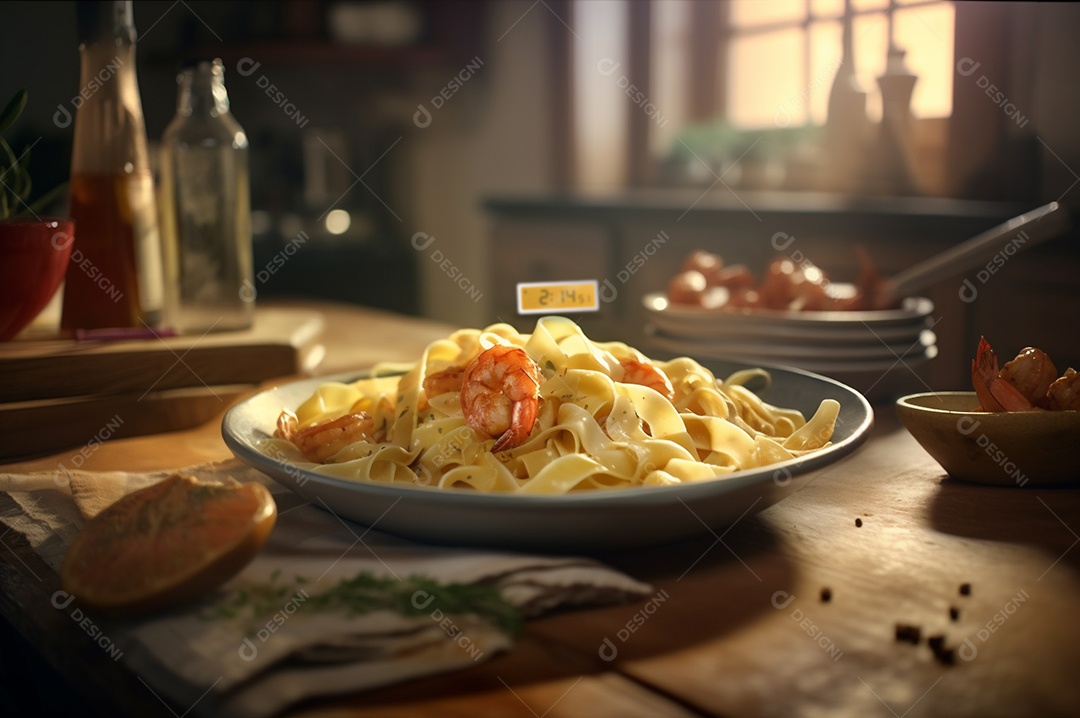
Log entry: 2:14
